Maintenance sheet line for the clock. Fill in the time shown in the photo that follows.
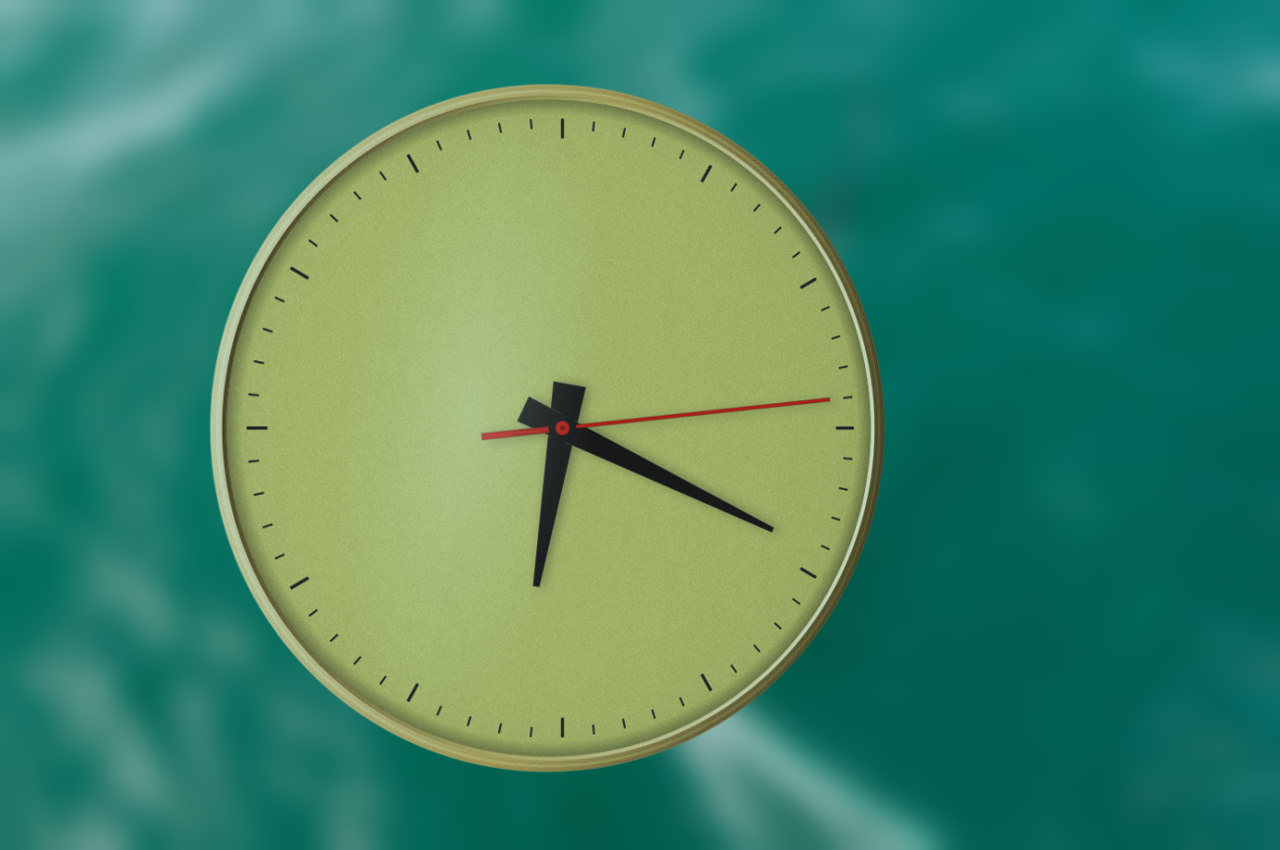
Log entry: 6:19:14
